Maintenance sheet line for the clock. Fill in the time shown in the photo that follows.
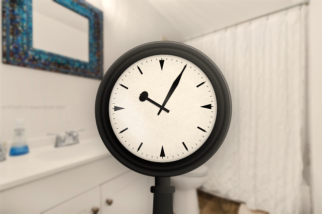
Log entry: 10:05
